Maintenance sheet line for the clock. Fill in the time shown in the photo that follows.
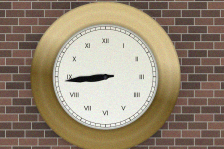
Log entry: 8:44
